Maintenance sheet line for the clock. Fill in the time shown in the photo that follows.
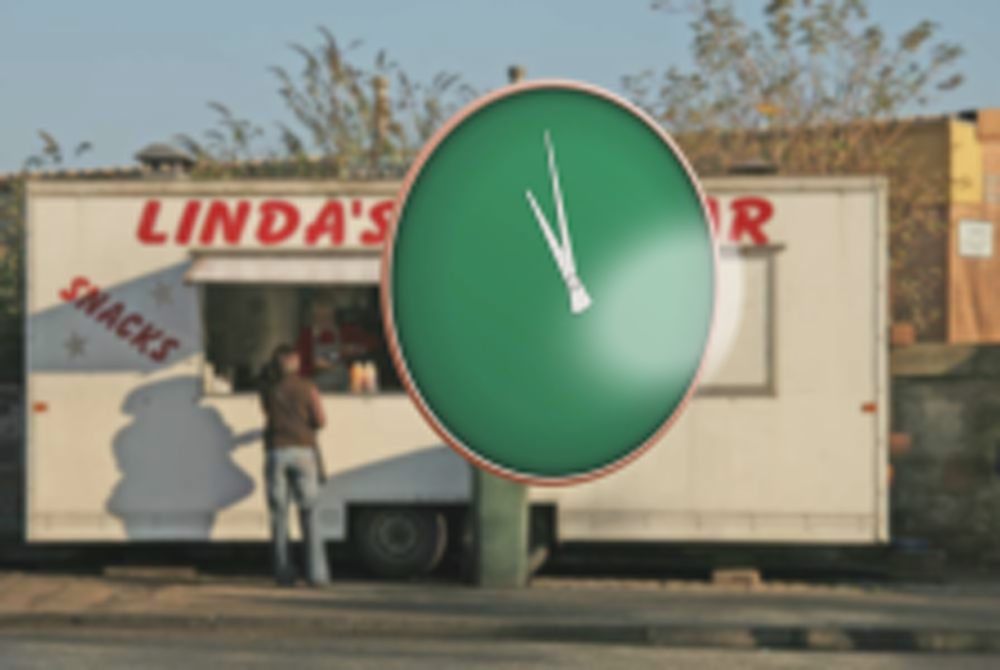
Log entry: 10:58
